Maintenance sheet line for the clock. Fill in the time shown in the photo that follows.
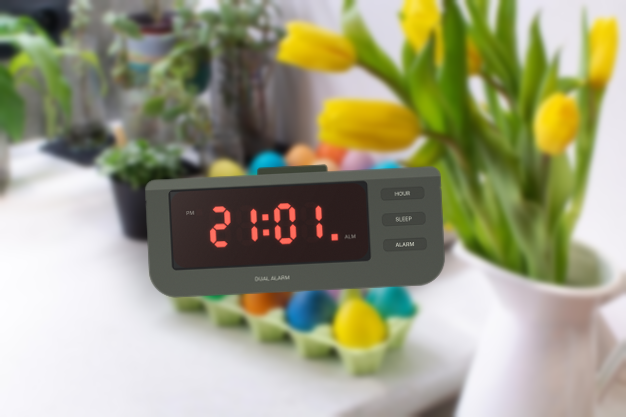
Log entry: 21:01
